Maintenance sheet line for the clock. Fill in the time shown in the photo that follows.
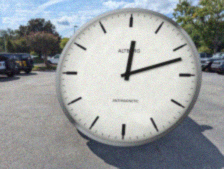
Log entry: 12:12
